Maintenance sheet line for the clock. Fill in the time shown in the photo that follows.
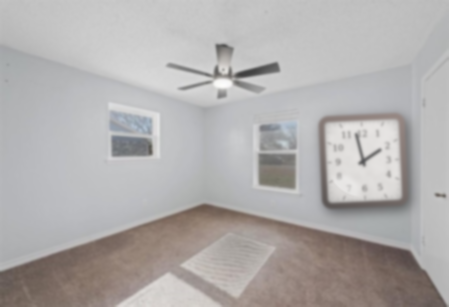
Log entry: 1:58
